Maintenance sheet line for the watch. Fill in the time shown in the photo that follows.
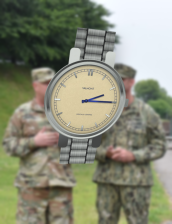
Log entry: 2:15
